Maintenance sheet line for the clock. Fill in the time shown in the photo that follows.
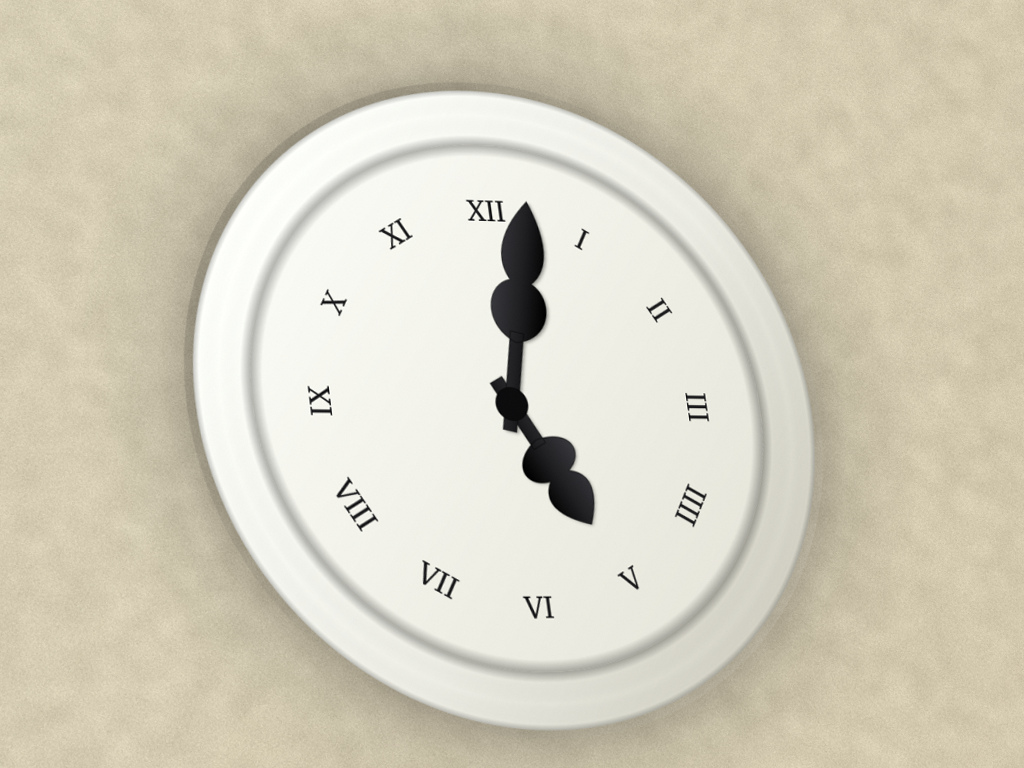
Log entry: 5:02
